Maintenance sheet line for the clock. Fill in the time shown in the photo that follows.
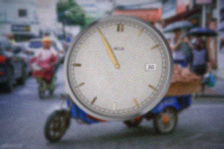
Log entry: 10:55
